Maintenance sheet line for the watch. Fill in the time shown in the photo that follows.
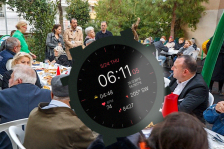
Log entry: 6:11
